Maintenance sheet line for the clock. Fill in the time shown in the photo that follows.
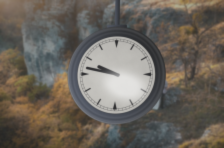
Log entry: 9:47
